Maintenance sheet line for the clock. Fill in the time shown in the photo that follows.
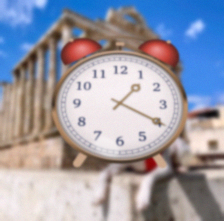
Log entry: 1:20
